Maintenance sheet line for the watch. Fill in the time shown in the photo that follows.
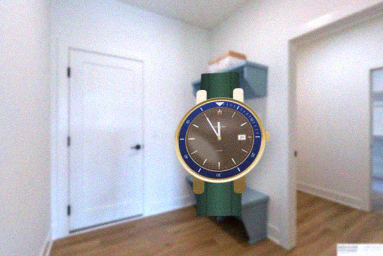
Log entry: 11:55
